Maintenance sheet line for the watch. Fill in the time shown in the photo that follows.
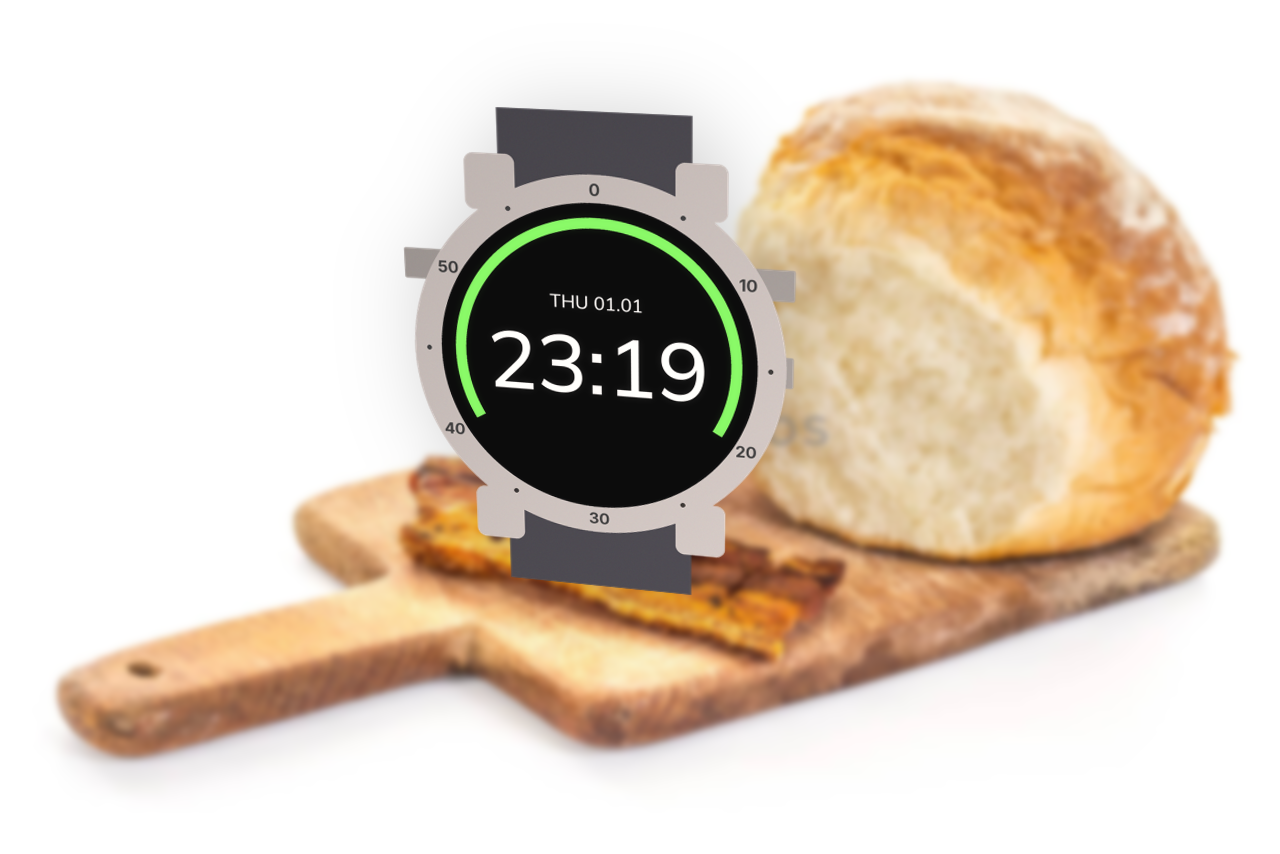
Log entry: 23:19
